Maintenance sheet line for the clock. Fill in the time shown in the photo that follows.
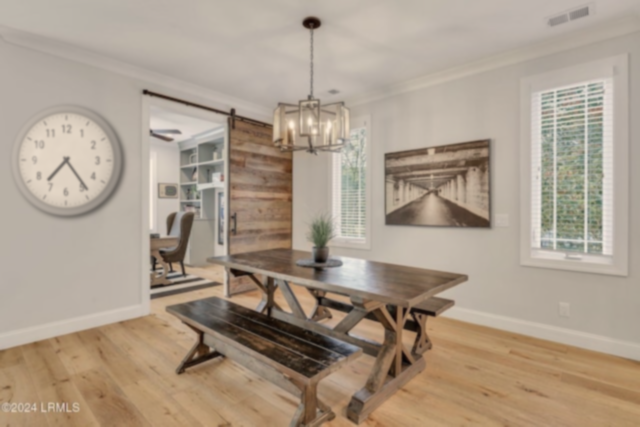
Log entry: 7:24
